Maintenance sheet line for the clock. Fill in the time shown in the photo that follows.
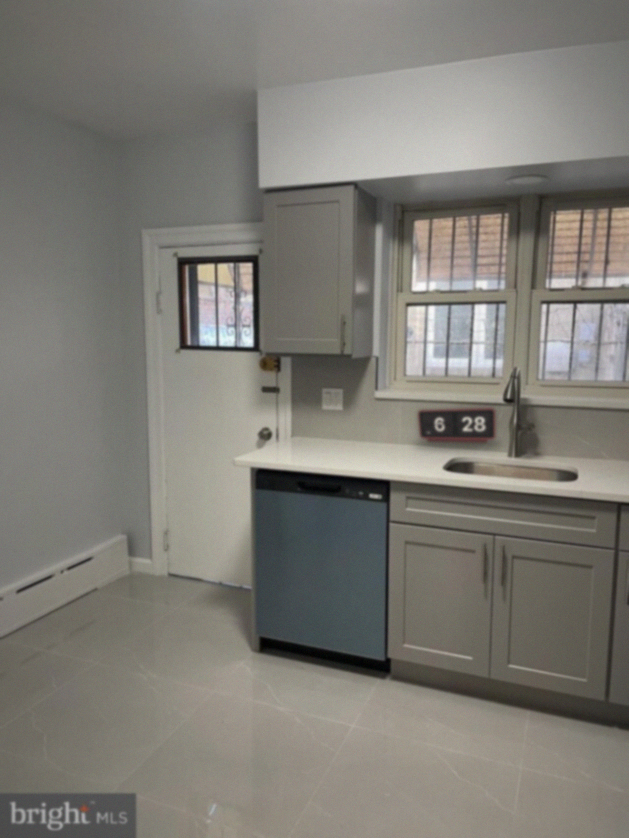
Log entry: 6:28
